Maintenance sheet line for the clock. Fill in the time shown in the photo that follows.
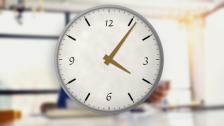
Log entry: 4:06
